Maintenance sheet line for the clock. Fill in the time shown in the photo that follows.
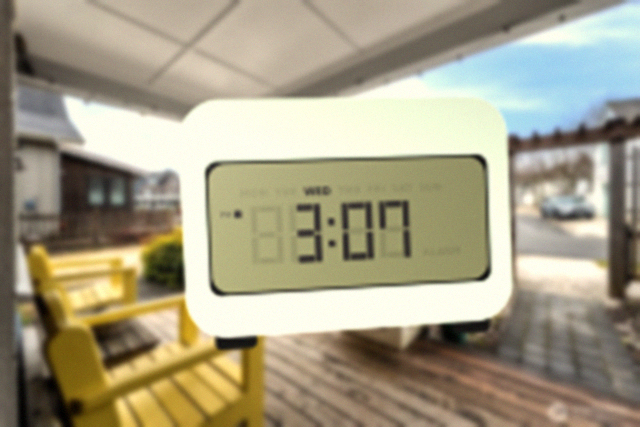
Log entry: 3:07
